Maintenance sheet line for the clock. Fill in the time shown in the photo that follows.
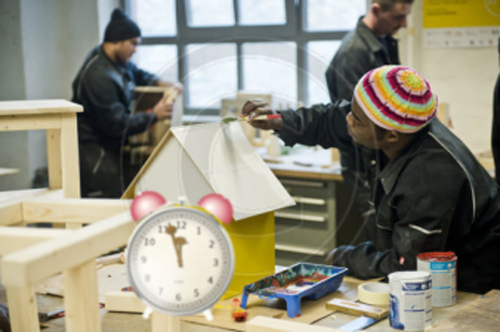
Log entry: 11:57
